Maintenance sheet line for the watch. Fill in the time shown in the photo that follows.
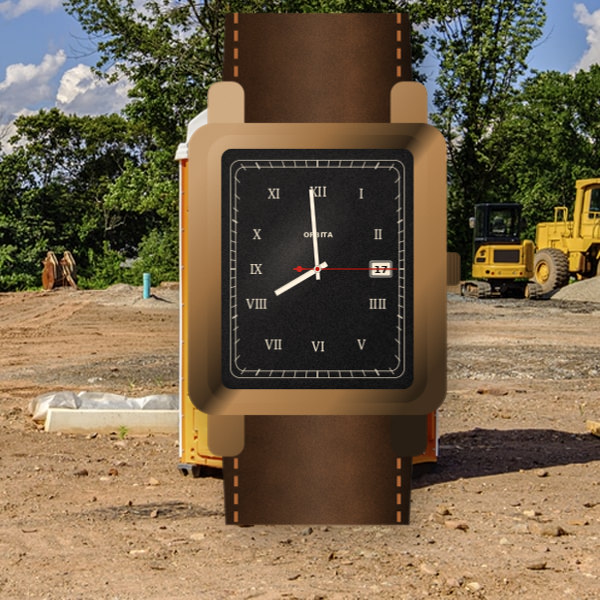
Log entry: 7:59:15
